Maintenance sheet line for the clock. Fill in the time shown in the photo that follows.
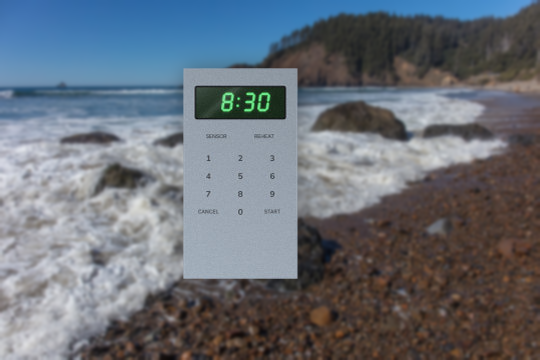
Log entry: 8:30
